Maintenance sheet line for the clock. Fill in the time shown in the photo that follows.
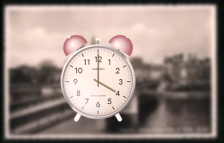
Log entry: 4:00
